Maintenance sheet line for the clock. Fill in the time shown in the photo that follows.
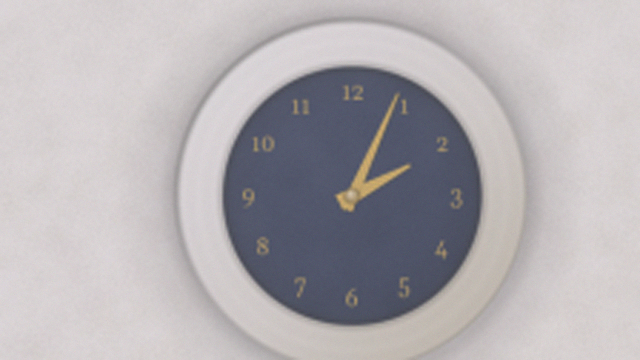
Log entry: 2:04
